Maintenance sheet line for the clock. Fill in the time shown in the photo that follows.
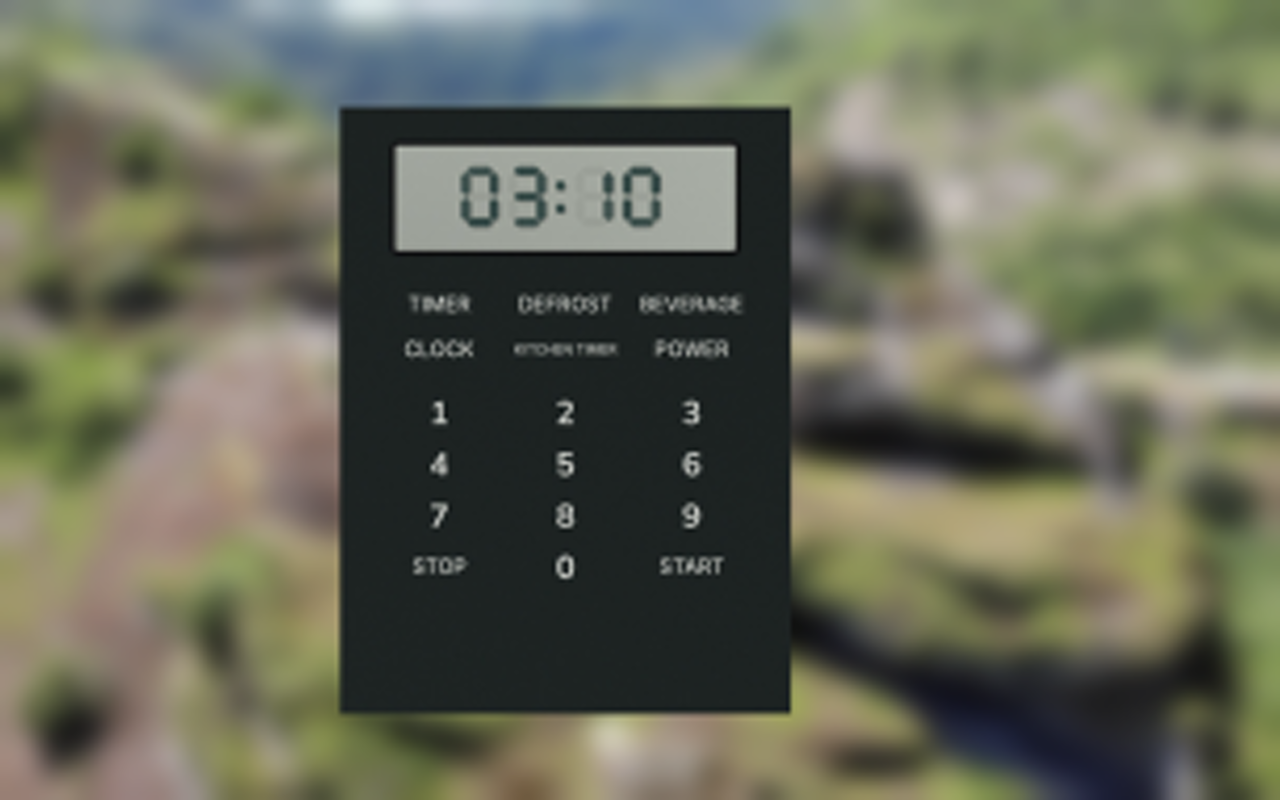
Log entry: 3:10
